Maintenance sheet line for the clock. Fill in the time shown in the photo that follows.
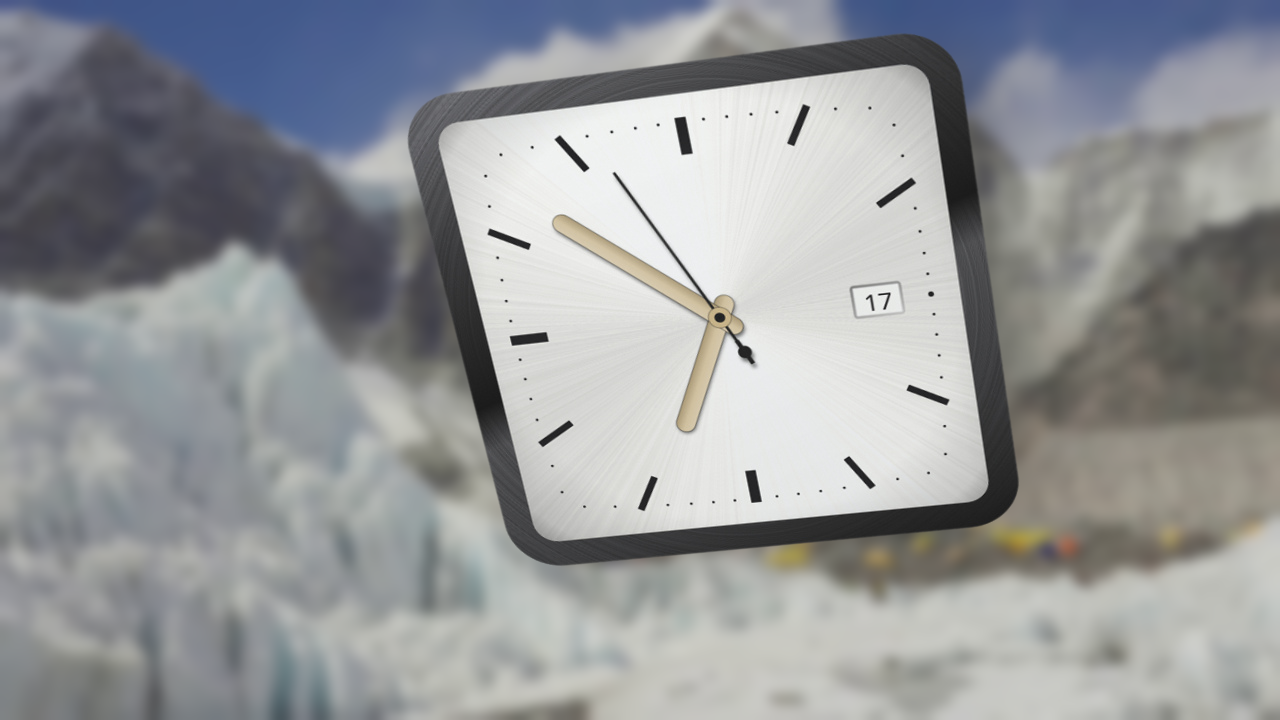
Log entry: 6:51:56
